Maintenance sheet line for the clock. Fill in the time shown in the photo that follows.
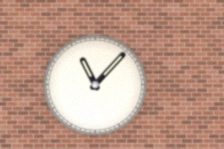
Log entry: 11:07
